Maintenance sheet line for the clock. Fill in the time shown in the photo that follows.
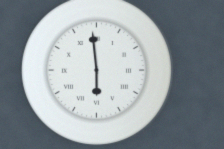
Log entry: 5:59
